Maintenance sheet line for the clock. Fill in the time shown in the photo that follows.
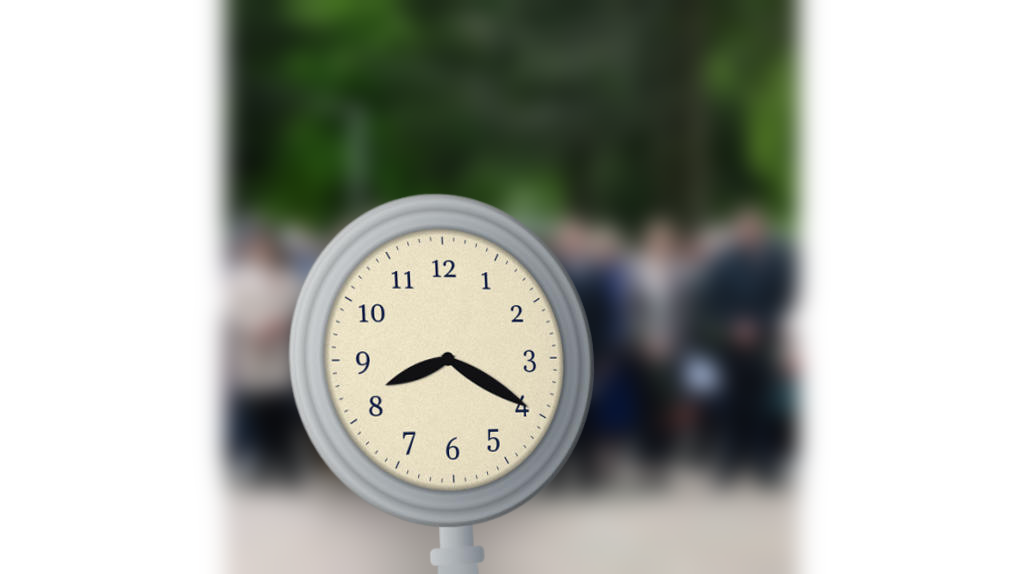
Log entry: 8:20
